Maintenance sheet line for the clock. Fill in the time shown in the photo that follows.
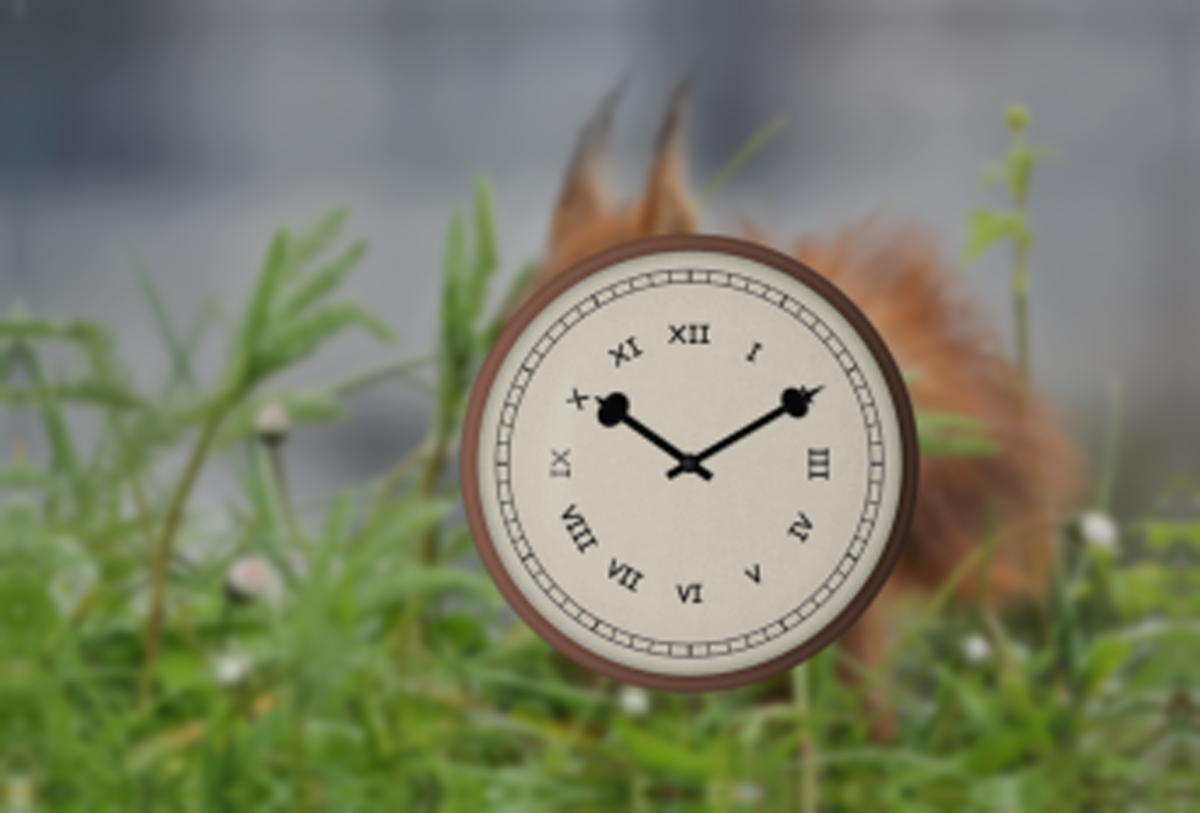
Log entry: 10:10
